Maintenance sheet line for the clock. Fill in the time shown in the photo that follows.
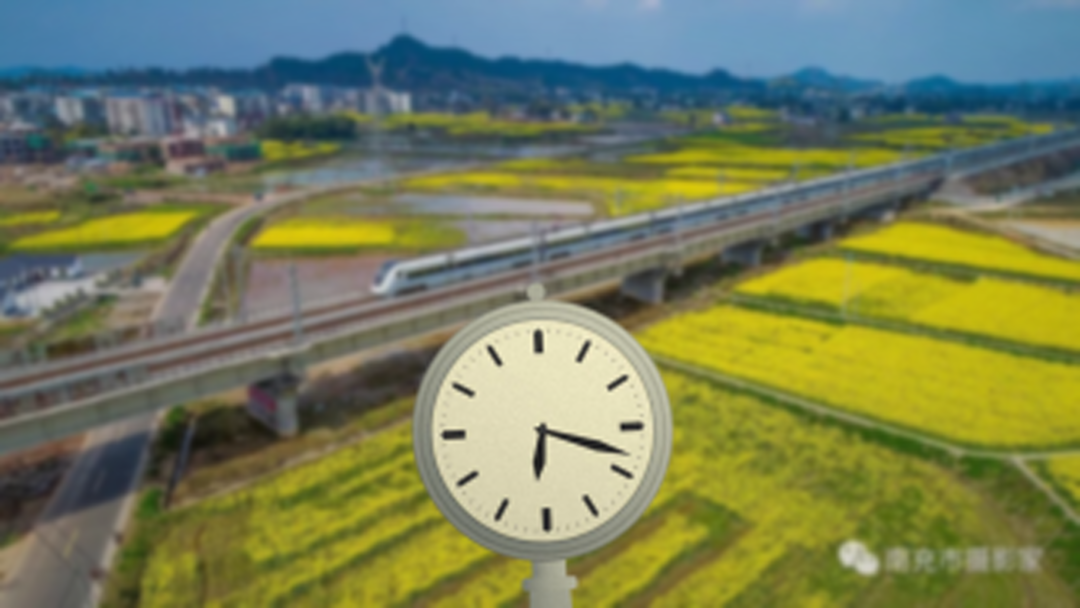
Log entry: 6:18
